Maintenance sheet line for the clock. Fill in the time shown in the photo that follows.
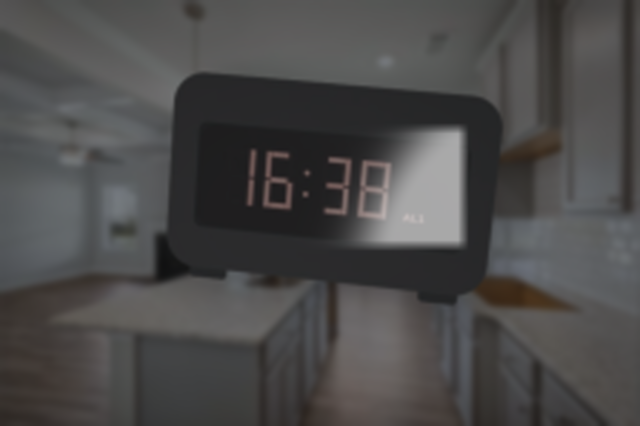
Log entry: 16:38
